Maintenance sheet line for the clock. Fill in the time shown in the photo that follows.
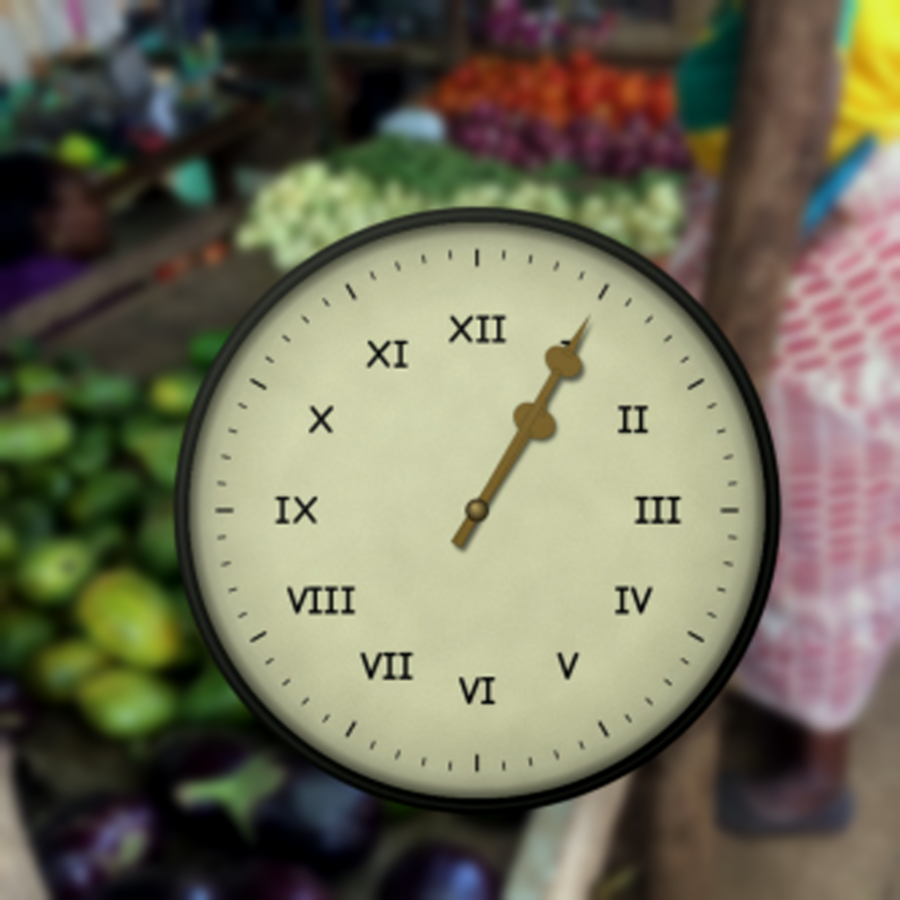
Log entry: 1:05
